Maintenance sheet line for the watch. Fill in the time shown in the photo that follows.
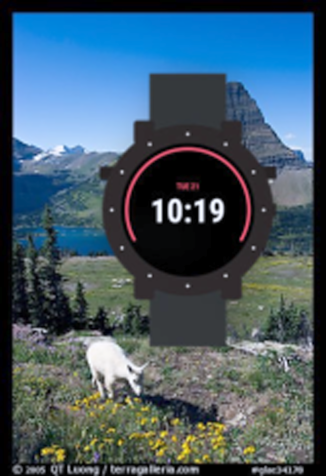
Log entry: 10:19
